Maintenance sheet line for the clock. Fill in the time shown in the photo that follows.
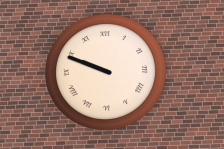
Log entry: 9:49
